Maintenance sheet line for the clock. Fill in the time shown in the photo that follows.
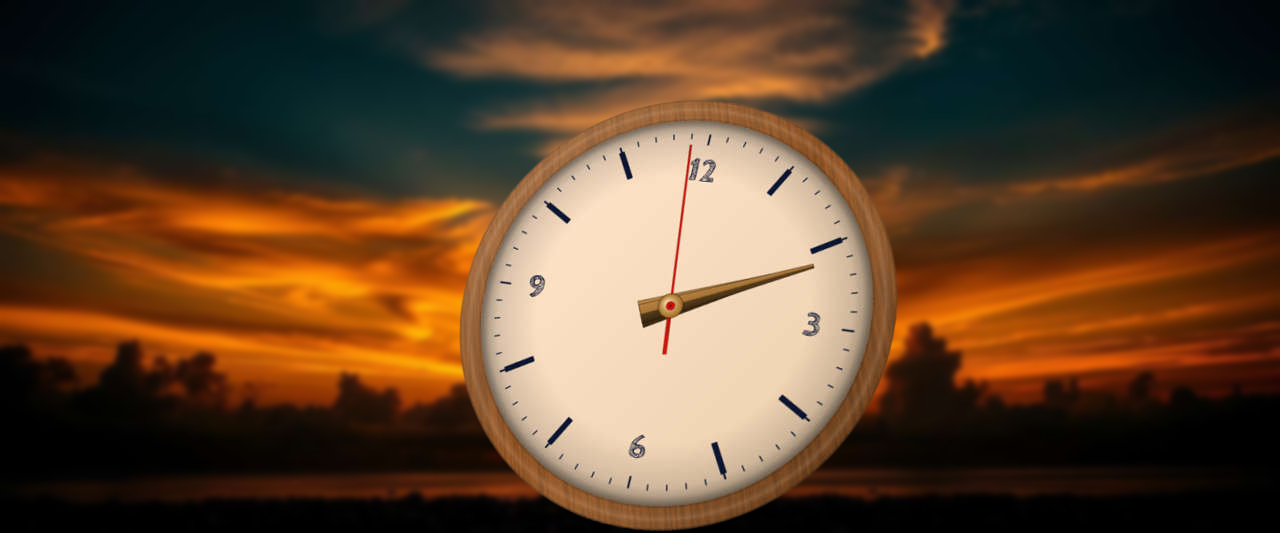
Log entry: 2:10:59
